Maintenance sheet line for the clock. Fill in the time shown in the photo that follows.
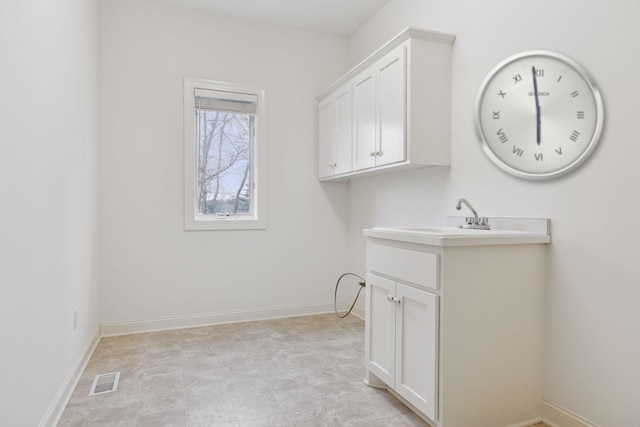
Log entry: 5:59
